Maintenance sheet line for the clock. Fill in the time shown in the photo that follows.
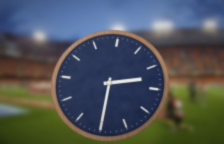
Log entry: 2:30
